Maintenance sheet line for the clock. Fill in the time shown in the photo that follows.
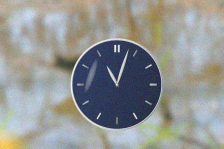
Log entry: 11:03
